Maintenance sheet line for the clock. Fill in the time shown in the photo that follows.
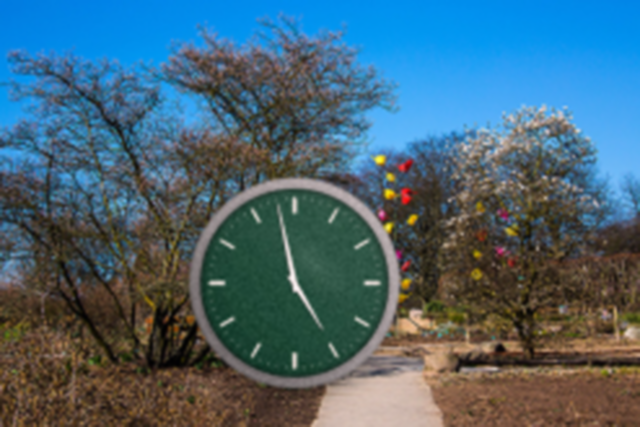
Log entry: 4:58
